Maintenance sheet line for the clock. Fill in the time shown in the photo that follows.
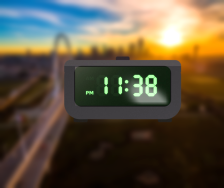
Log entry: 11:38
